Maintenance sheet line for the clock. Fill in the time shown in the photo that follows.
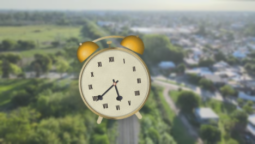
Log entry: 5:39
